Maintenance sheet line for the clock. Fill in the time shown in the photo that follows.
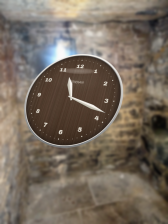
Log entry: 11:18
